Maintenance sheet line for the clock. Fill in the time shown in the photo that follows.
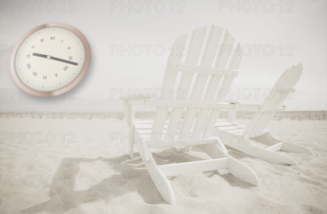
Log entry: 9:17
